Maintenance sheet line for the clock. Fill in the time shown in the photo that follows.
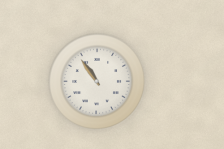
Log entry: 10:54
